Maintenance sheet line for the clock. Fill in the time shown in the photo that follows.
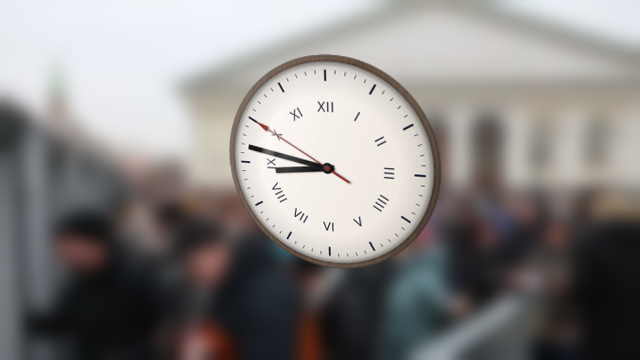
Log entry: 8:46:50
